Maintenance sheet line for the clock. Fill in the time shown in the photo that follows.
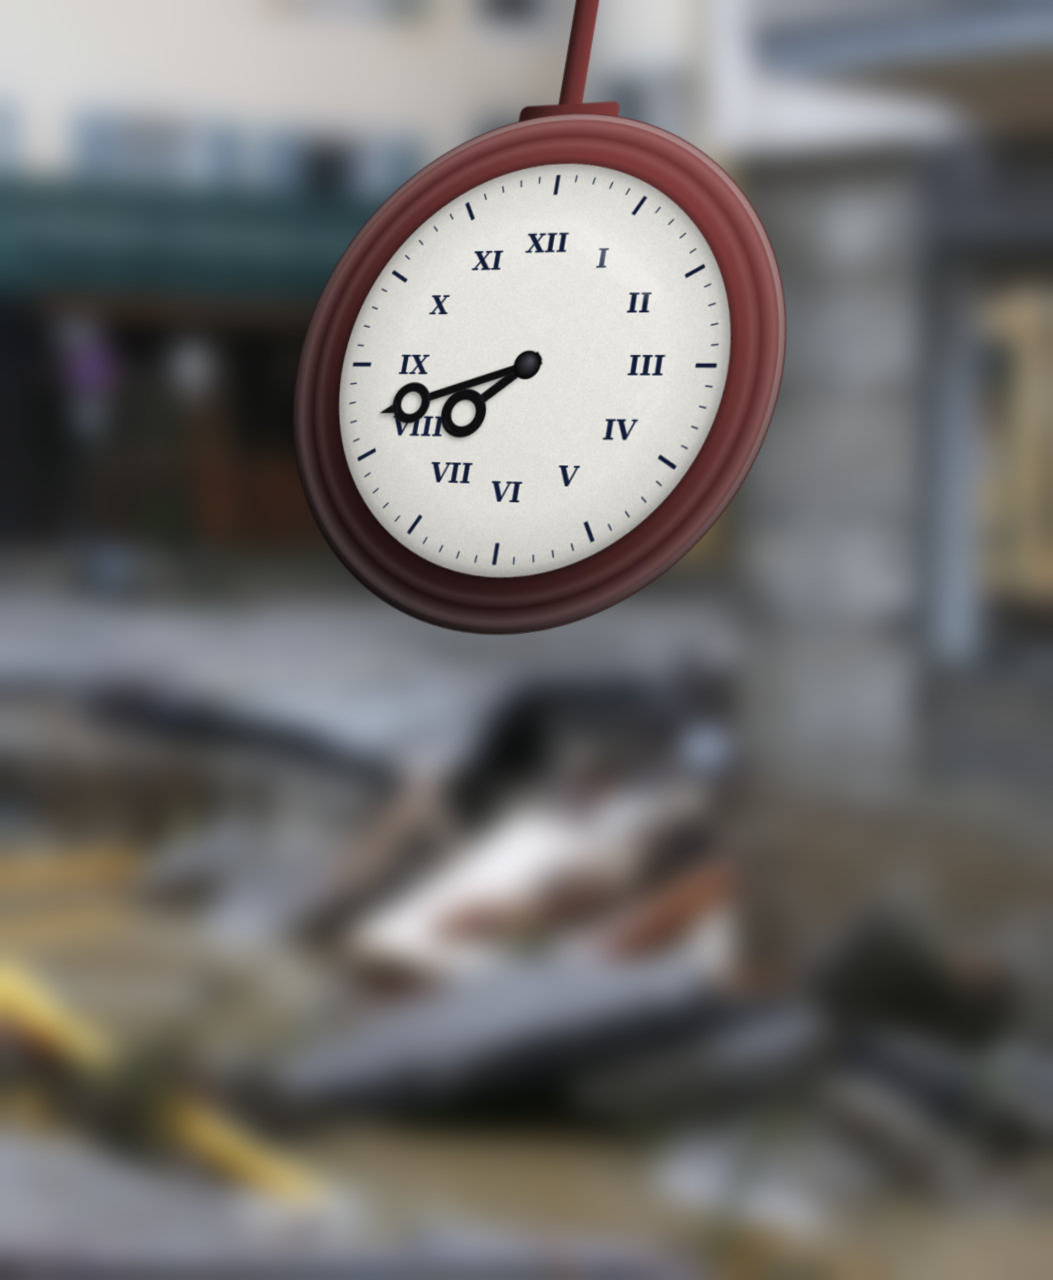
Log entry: 7:42
